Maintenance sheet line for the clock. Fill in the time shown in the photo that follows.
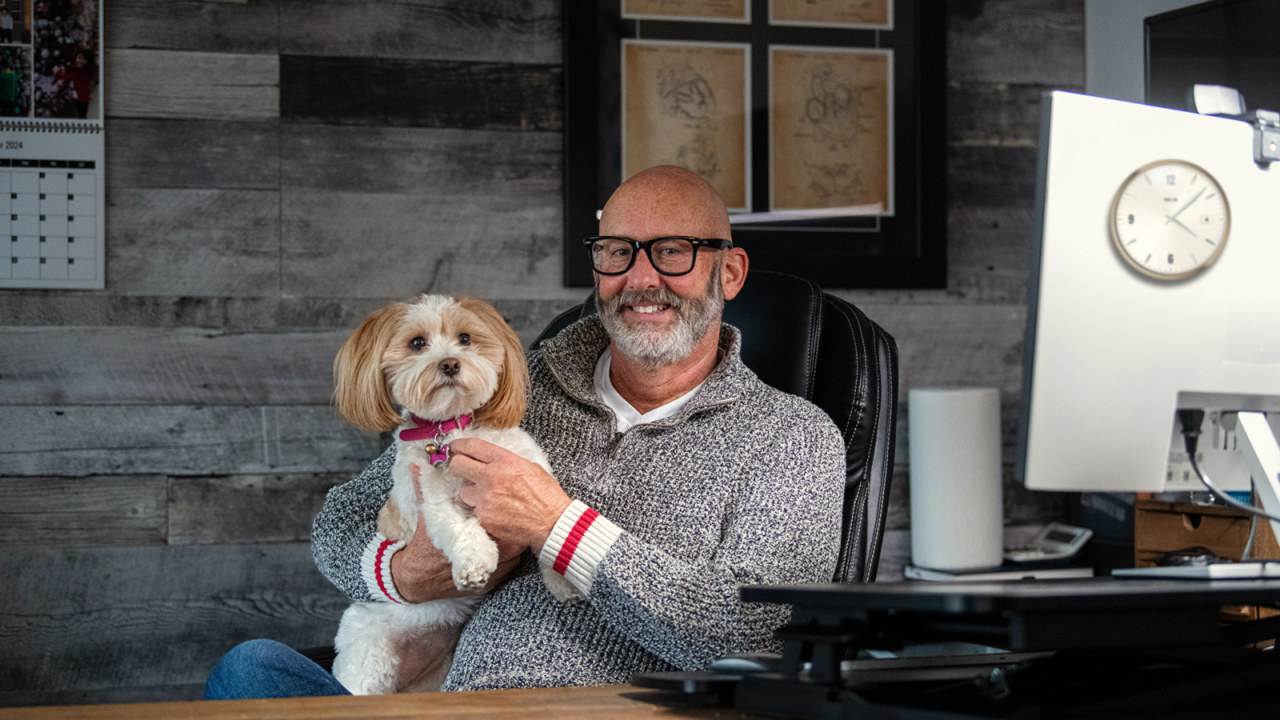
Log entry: 4:08
